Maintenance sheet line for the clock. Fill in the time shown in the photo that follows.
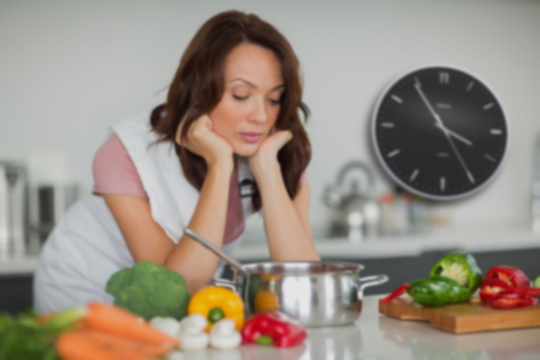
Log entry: 3:54:25
